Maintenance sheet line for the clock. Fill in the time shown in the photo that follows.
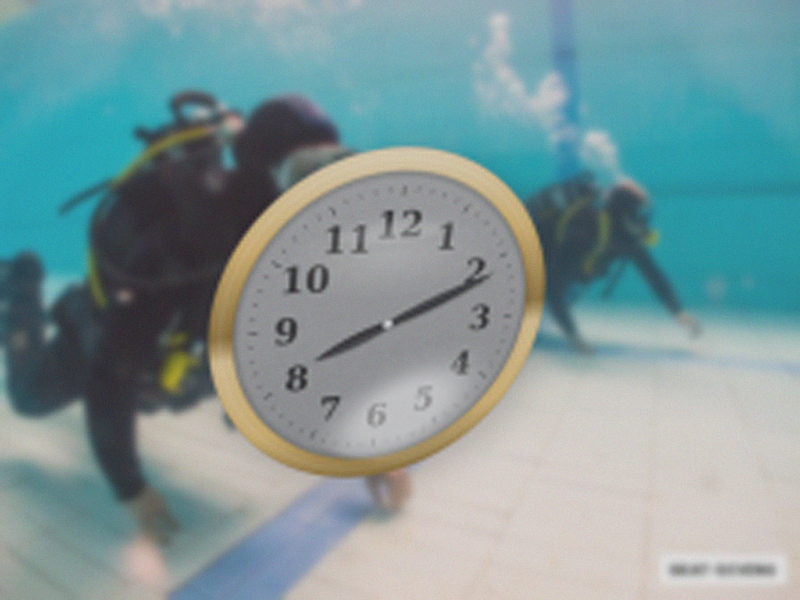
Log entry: 8:11
